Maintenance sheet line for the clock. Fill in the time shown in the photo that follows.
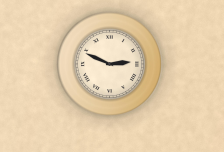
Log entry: 2:49
